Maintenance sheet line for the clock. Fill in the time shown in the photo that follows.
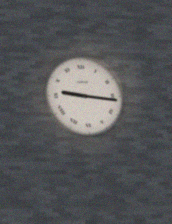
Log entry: 9:16
